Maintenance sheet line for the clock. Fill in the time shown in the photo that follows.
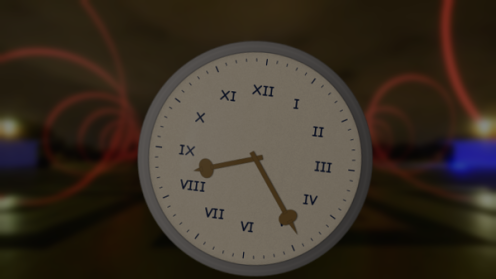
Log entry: 8:24
